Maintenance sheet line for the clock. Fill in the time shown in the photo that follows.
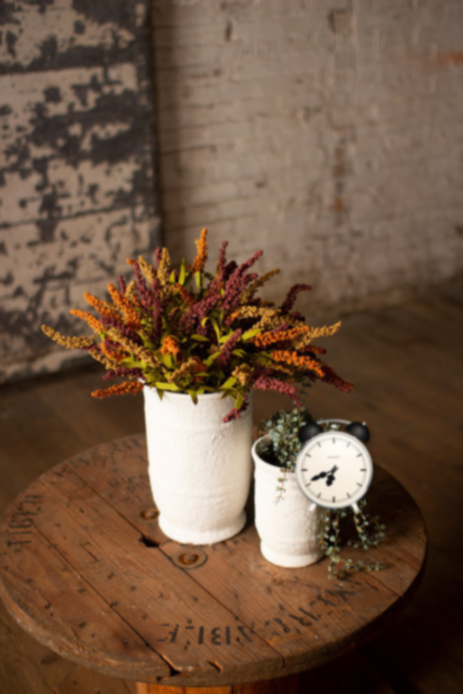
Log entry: 6:41
